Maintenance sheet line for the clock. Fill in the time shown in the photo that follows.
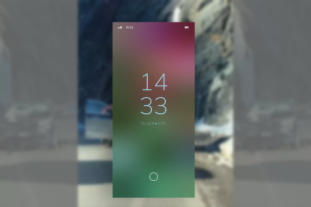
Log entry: 14:33
